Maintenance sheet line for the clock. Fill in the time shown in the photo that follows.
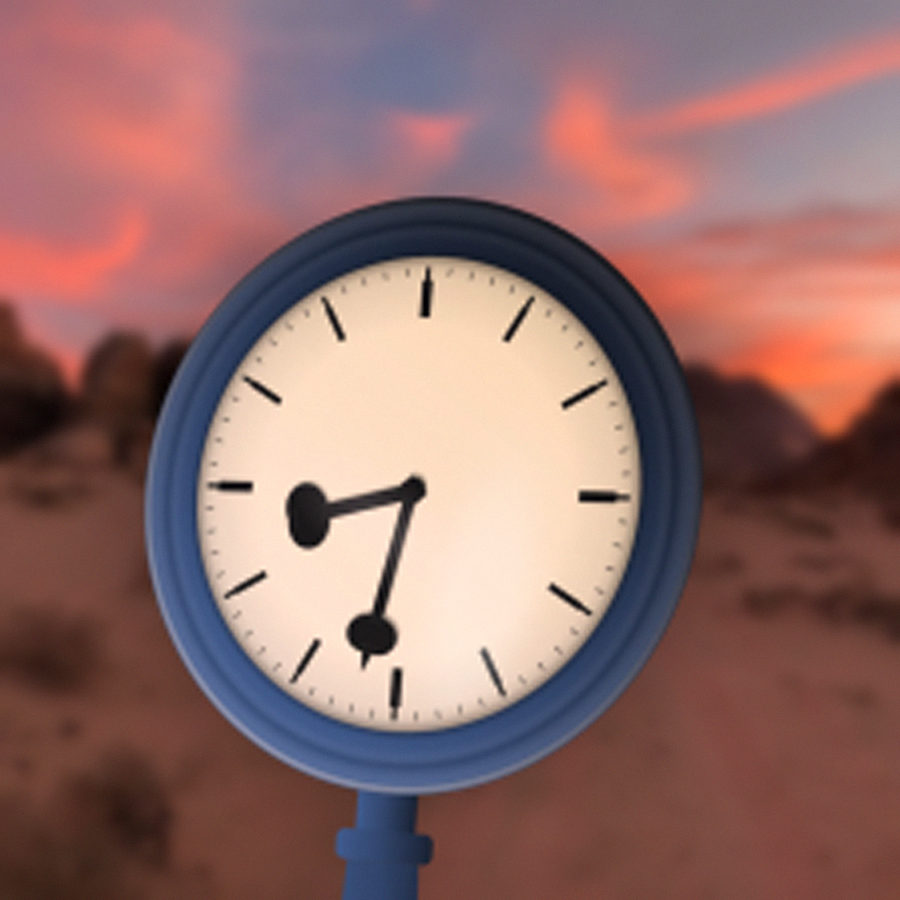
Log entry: 8:32
